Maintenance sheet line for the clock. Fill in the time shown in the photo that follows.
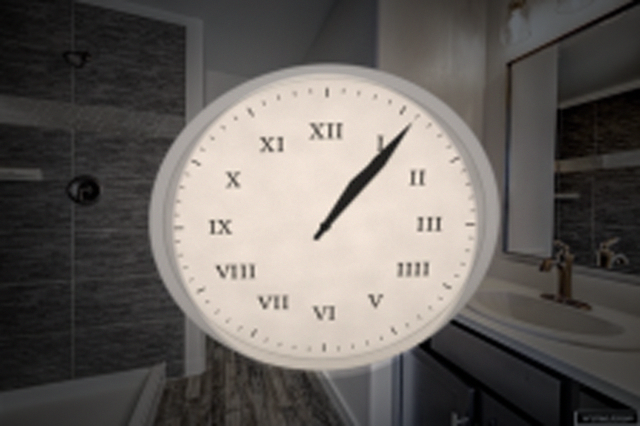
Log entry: 1:06
